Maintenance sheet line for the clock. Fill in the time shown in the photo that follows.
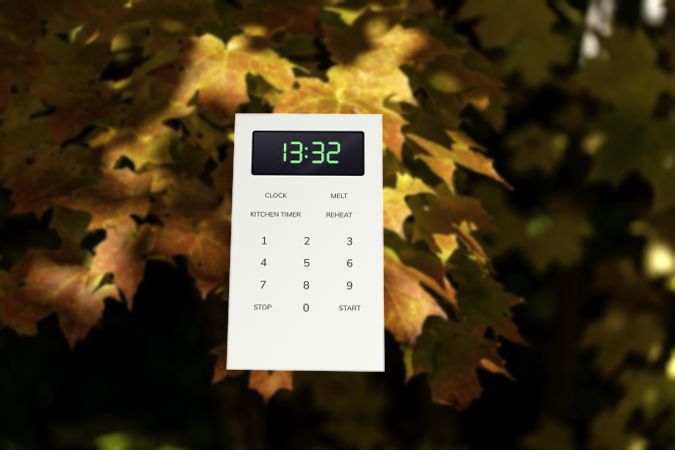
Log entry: 13:32
